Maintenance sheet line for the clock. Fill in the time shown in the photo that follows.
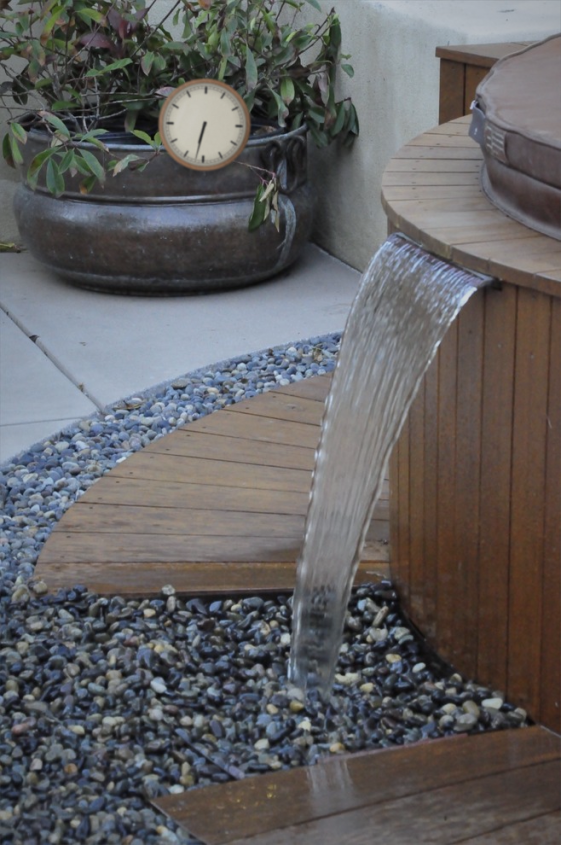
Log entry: 6:32
